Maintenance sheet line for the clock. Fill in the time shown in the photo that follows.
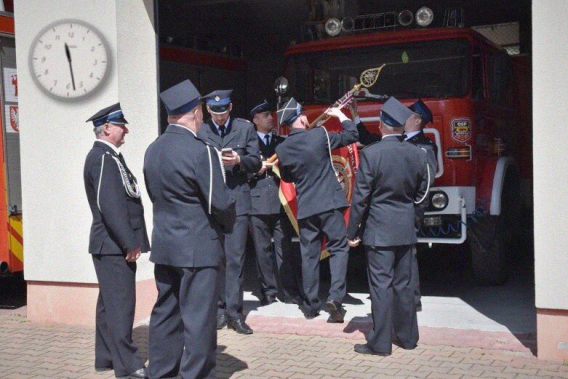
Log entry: 11:28
